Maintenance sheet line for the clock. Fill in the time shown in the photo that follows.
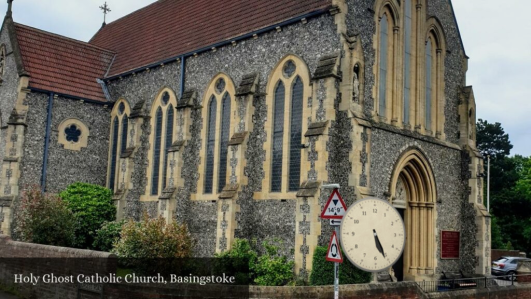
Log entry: 5:26
